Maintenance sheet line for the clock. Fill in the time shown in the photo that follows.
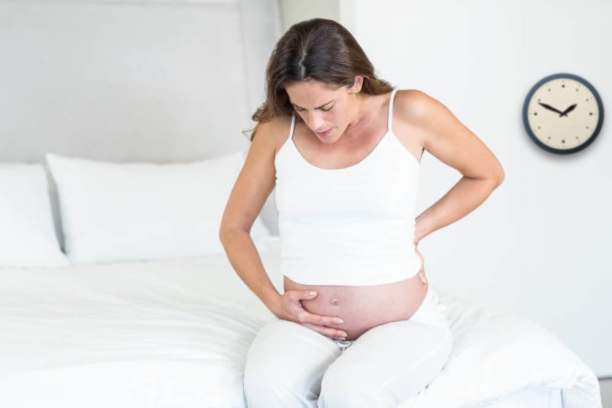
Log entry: 1:49
